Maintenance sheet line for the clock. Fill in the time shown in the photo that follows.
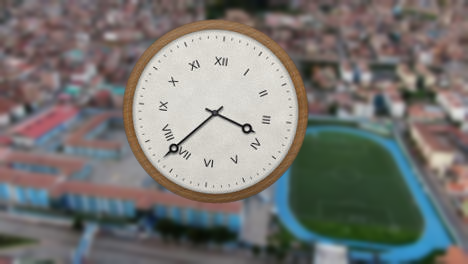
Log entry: 3:37
